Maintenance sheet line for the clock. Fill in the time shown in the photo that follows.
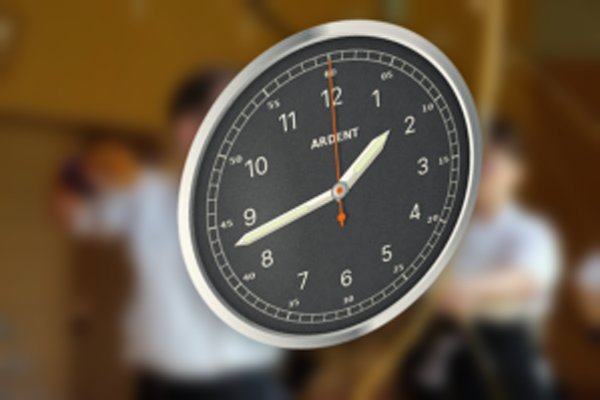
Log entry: 1:43:00
